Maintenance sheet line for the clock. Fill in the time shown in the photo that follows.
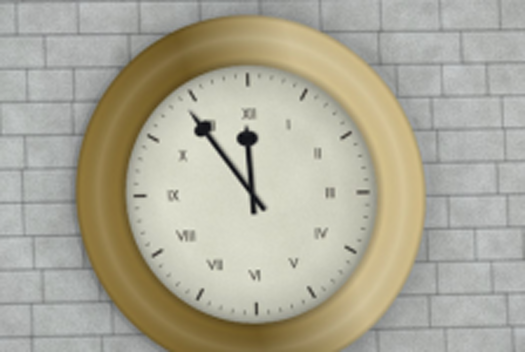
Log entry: 11:54
